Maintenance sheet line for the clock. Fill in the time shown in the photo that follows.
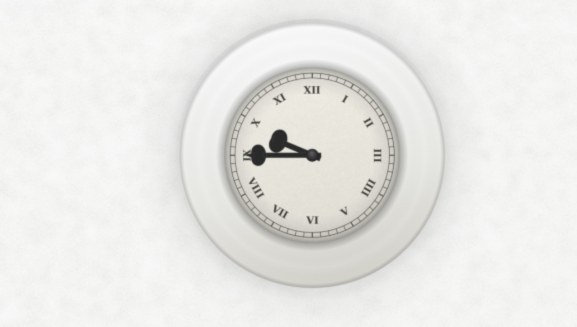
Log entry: 9:45
